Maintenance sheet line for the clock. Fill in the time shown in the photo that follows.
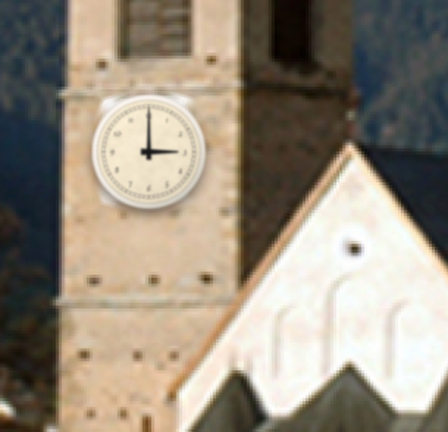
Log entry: 3:00
